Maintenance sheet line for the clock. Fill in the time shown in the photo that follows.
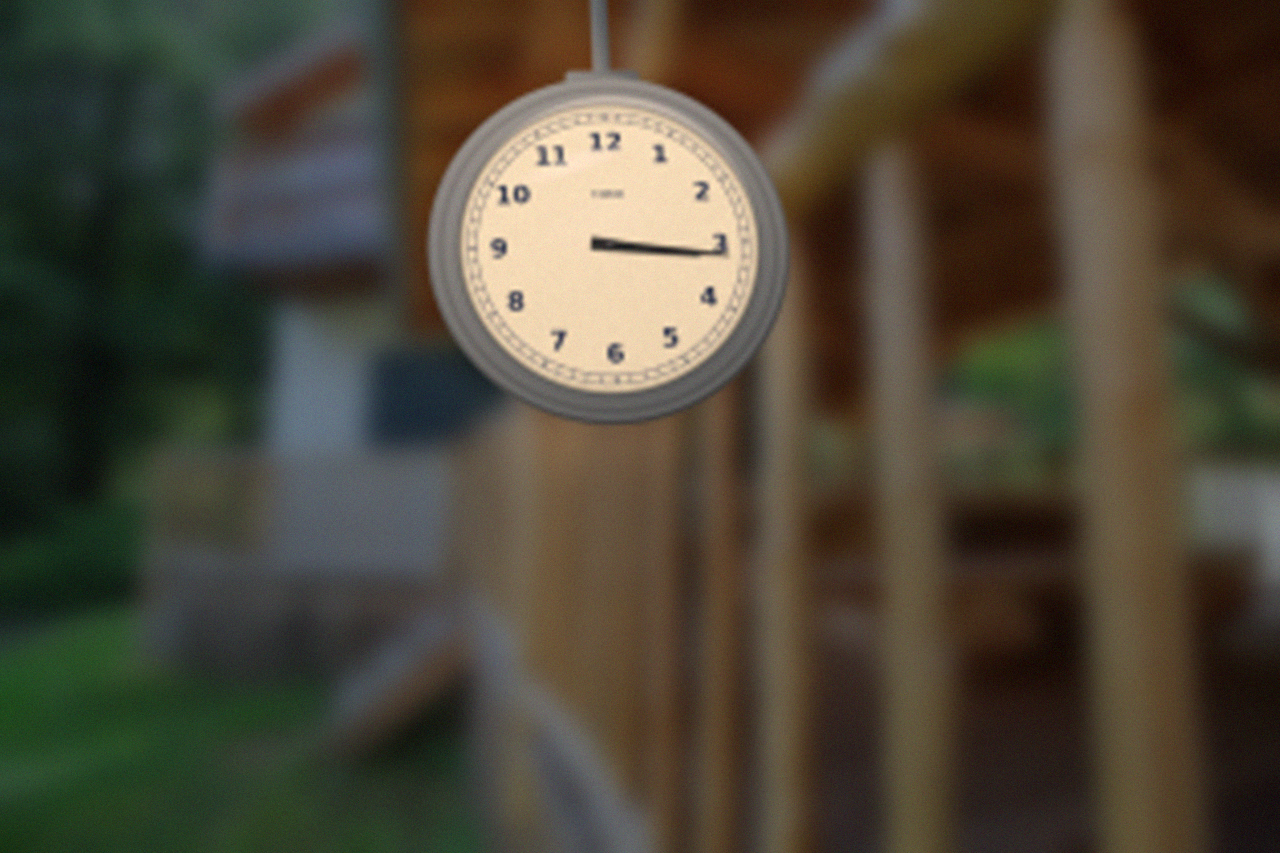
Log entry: 3:16
